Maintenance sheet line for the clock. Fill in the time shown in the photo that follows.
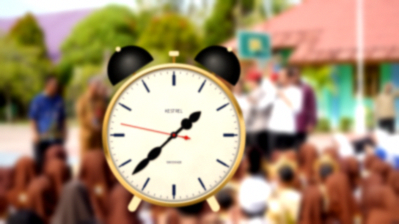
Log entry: 1:37:47
